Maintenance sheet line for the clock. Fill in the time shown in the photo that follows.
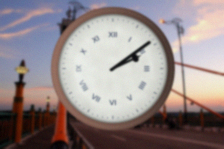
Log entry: 2:09
